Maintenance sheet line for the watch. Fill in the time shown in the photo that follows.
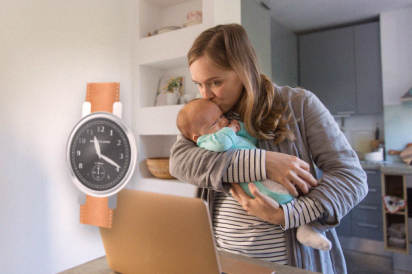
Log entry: 11:19
